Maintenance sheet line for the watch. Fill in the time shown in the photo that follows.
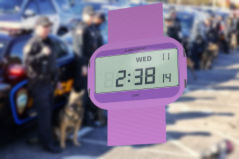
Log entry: 2:38
